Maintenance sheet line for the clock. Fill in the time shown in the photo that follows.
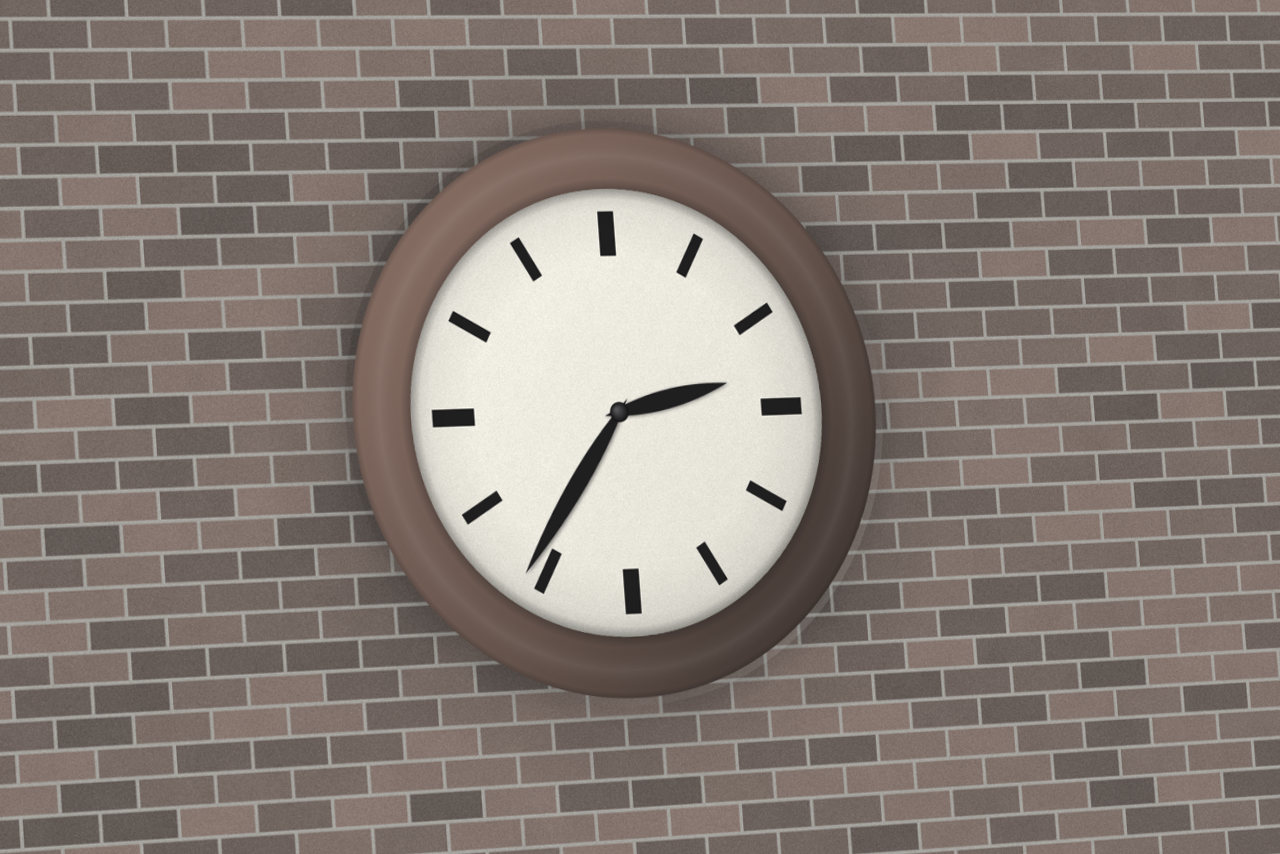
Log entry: 2:36
